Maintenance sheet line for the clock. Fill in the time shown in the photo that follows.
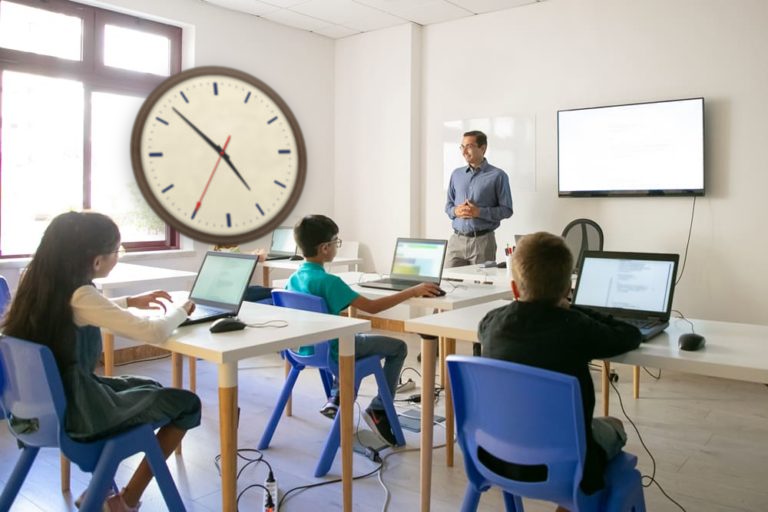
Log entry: 4:52:35
